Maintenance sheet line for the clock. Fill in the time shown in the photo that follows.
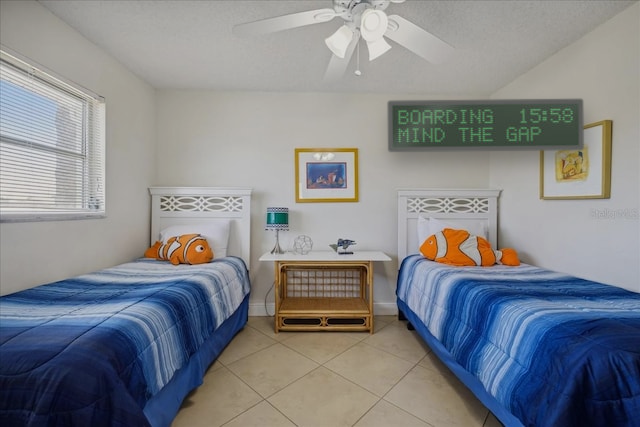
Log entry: 15:58
